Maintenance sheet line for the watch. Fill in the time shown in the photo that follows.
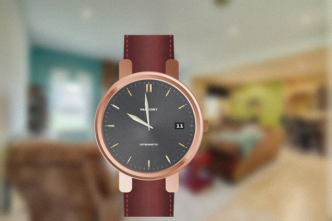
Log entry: 9:59
